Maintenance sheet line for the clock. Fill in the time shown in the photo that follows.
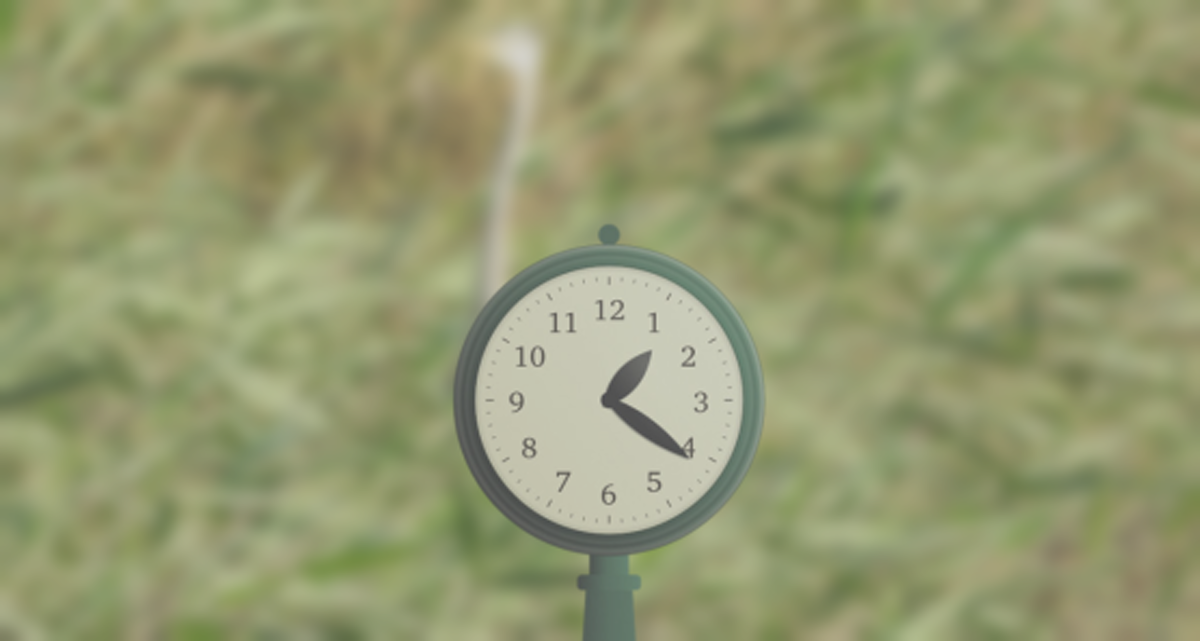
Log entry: 1:21
